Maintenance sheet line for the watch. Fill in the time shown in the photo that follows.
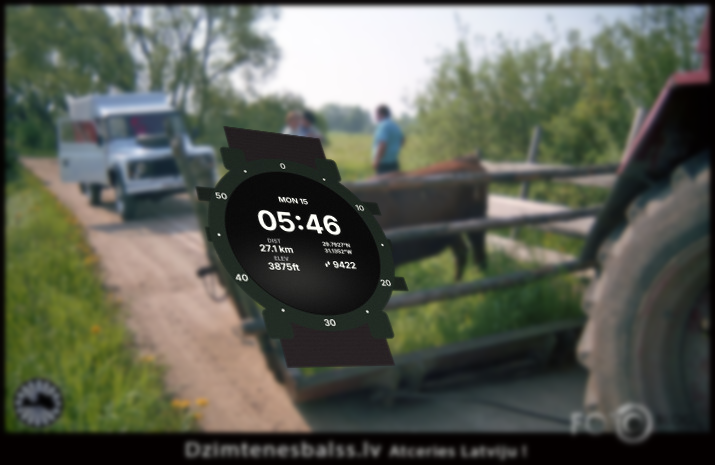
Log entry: 5:46
